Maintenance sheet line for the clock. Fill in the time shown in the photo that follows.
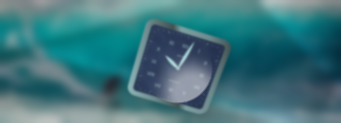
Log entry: 10:02
